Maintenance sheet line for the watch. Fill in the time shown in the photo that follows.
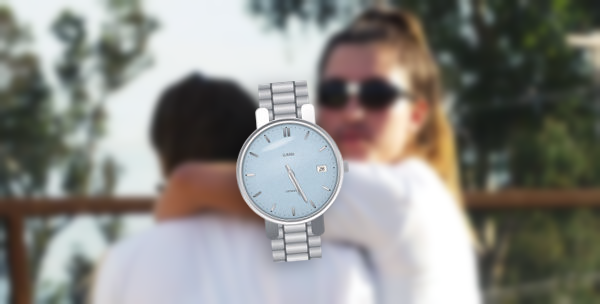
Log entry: 5:26
